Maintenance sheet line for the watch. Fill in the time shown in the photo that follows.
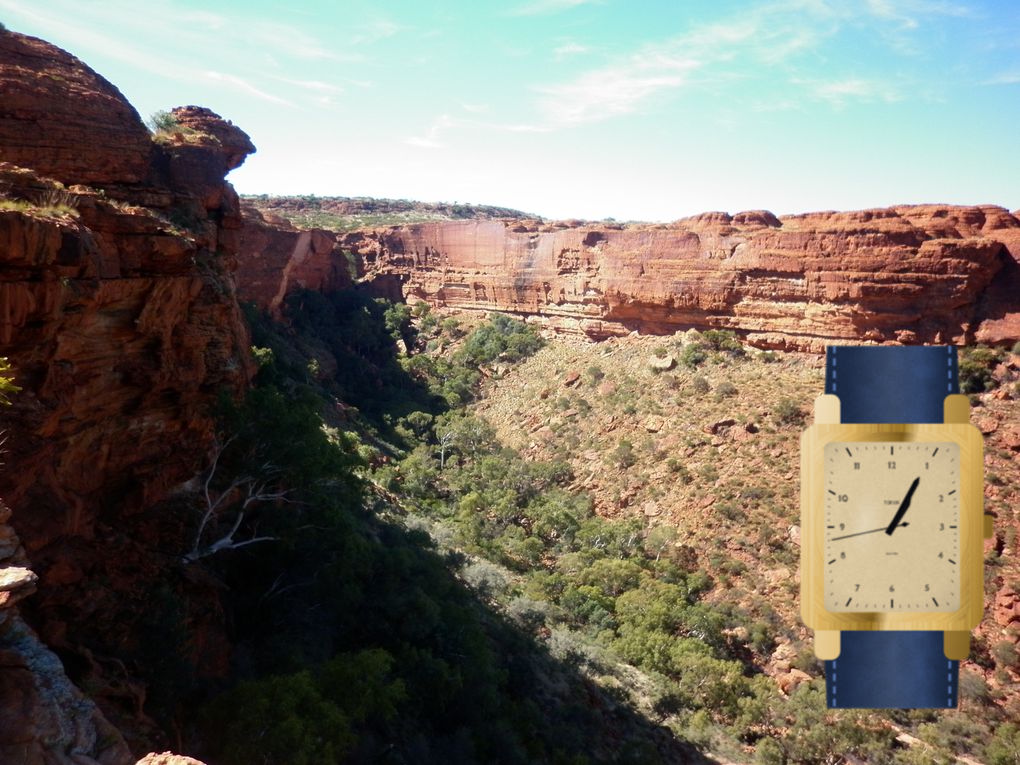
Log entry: 1:04:43
